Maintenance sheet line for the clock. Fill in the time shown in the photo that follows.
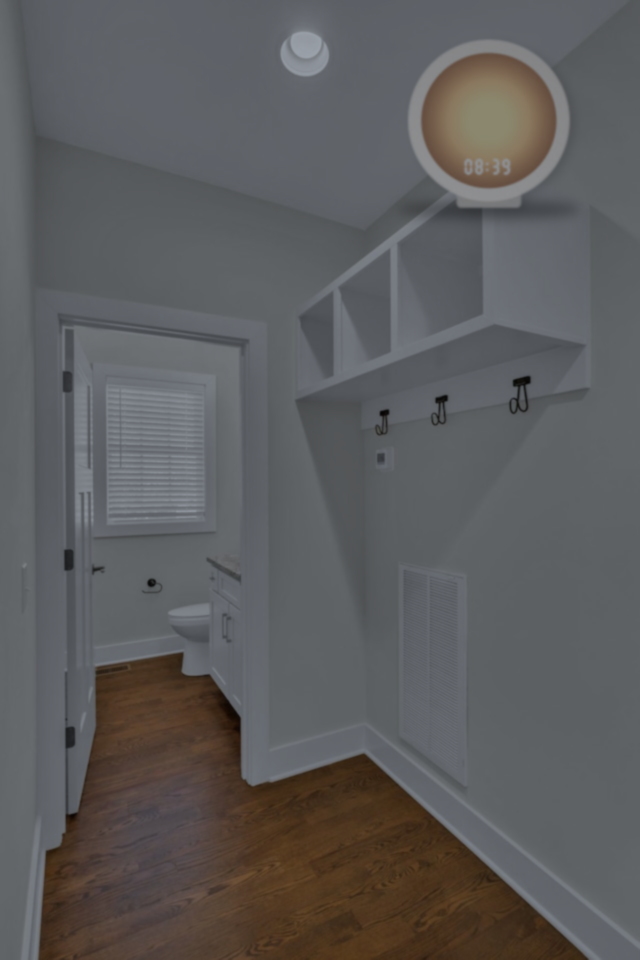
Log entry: 8:39
